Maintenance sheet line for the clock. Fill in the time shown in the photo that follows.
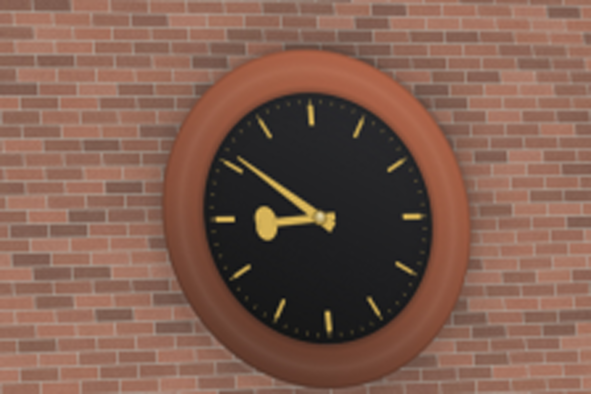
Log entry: 8:51
